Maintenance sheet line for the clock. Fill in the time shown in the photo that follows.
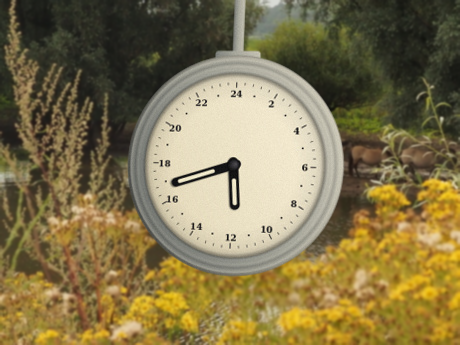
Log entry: 11:42
